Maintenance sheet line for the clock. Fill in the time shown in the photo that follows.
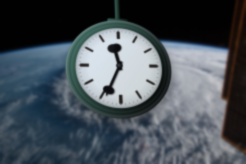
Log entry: 11:34
